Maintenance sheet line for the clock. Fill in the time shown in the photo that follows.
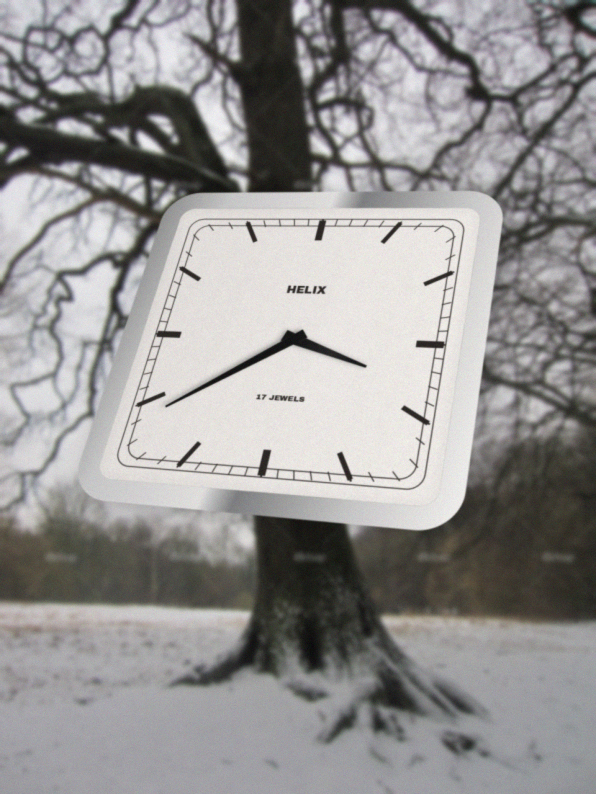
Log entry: 3:39
